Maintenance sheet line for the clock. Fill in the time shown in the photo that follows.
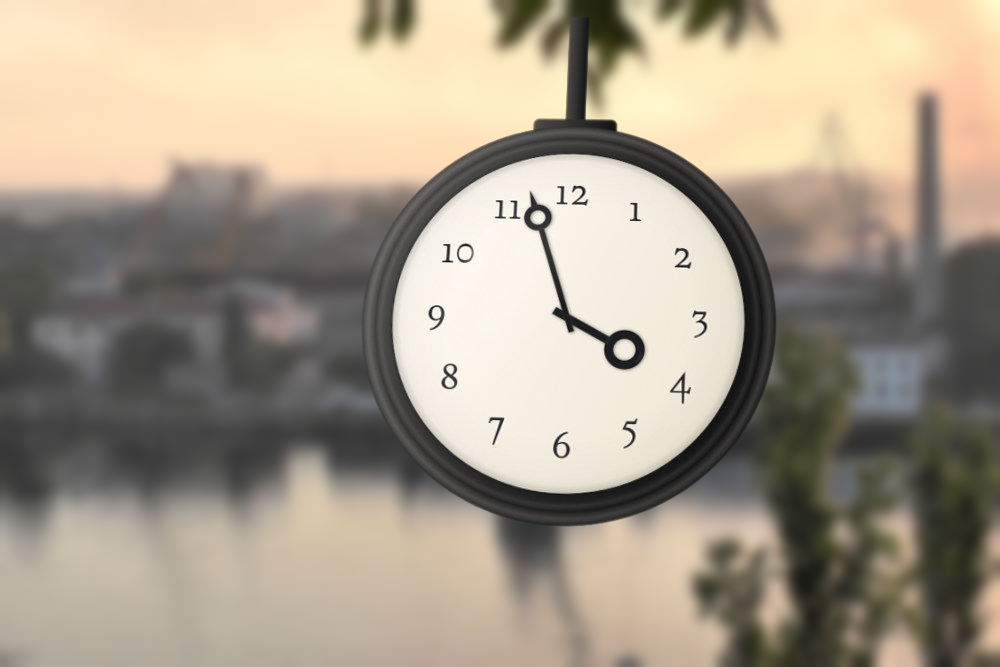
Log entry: 3:57
